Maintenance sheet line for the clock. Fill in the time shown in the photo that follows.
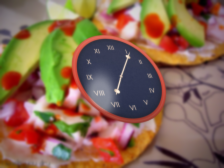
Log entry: 7:06
